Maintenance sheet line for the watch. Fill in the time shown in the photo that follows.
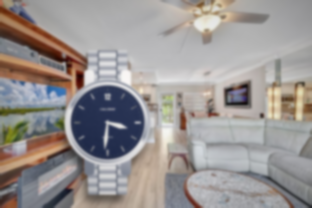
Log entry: 3:31
